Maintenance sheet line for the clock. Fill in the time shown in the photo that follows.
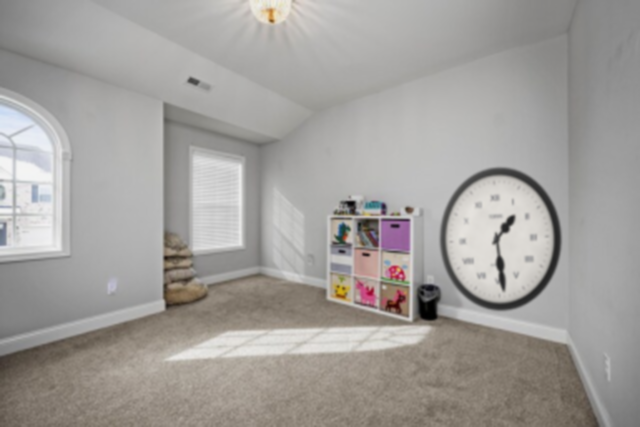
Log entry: 1:29
